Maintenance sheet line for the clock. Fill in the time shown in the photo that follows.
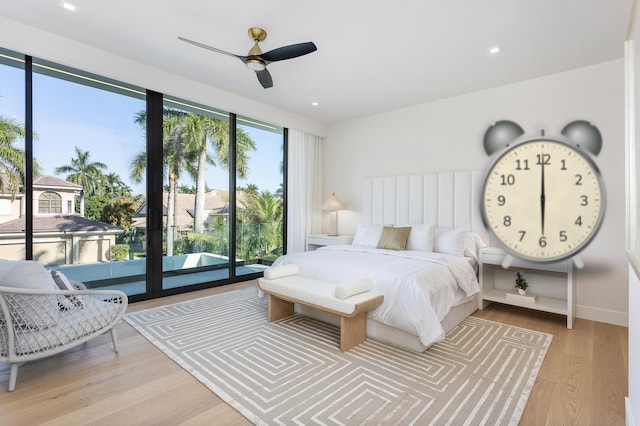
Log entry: 6:00
